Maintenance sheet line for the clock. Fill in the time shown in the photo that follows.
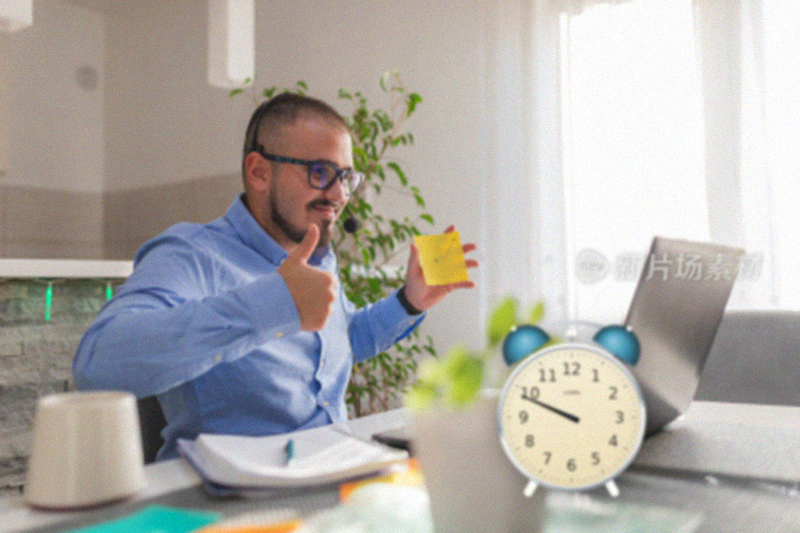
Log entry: 9:49
